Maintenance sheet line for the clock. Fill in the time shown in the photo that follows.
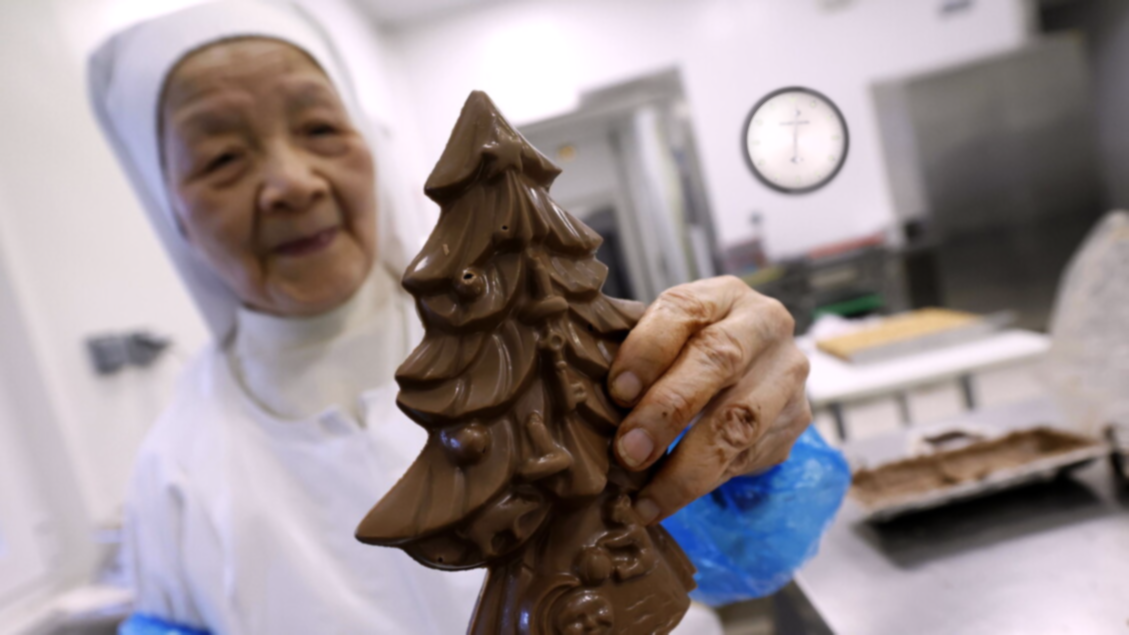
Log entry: 6:01
